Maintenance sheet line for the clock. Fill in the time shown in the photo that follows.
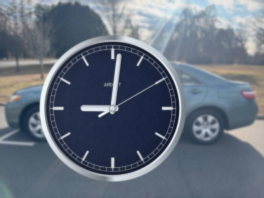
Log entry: 9:01:10
